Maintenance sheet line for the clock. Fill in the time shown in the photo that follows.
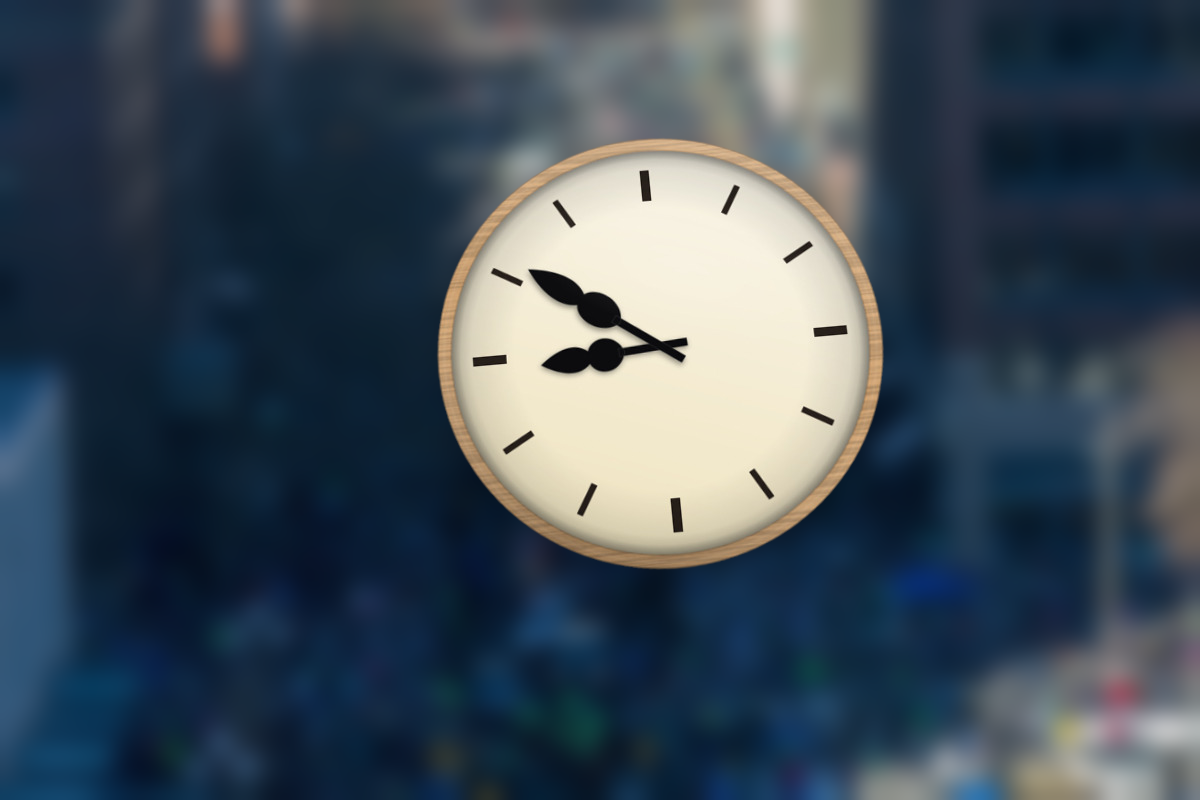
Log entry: 8:51
